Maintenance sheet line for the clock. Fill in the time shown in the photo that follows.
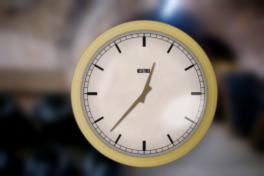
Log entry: 12:37
